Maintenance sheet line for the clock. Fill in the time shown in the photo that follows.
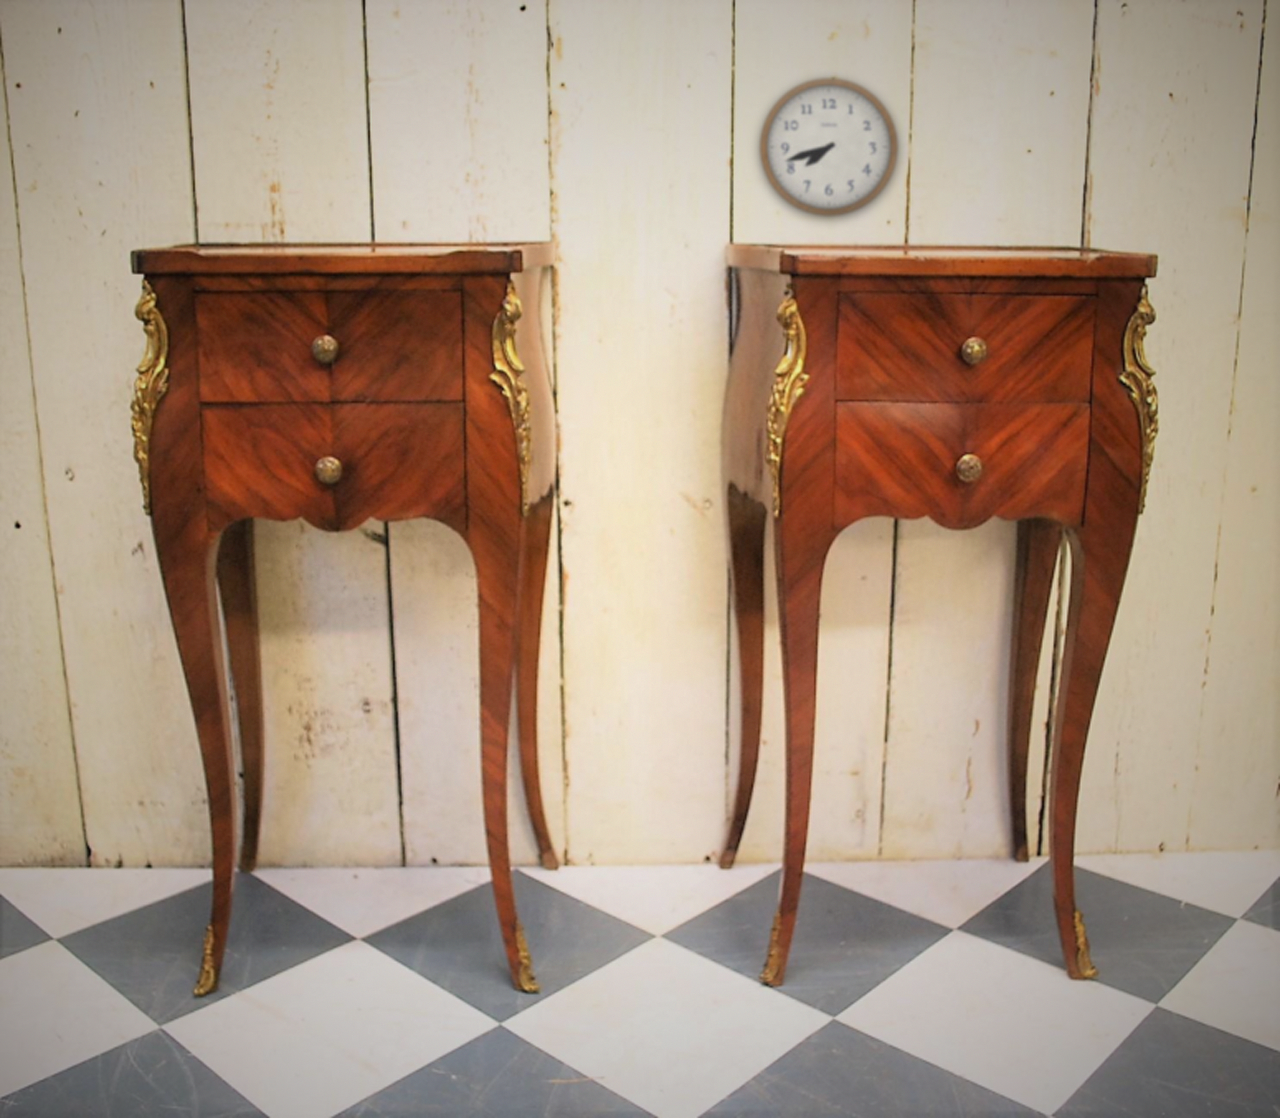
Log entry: 7:42
